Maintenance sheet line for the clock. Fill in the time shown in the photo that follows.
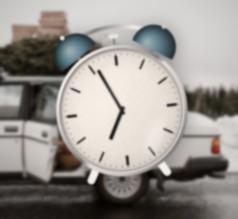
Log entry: 6:56
